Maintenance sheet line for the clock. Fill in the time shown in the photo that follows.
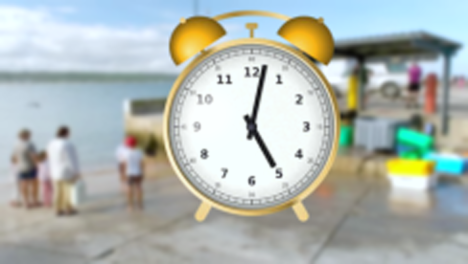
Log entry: 5:02
